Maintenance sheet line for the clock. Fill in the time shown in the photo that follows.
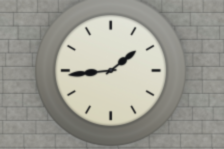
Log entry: 1:44
